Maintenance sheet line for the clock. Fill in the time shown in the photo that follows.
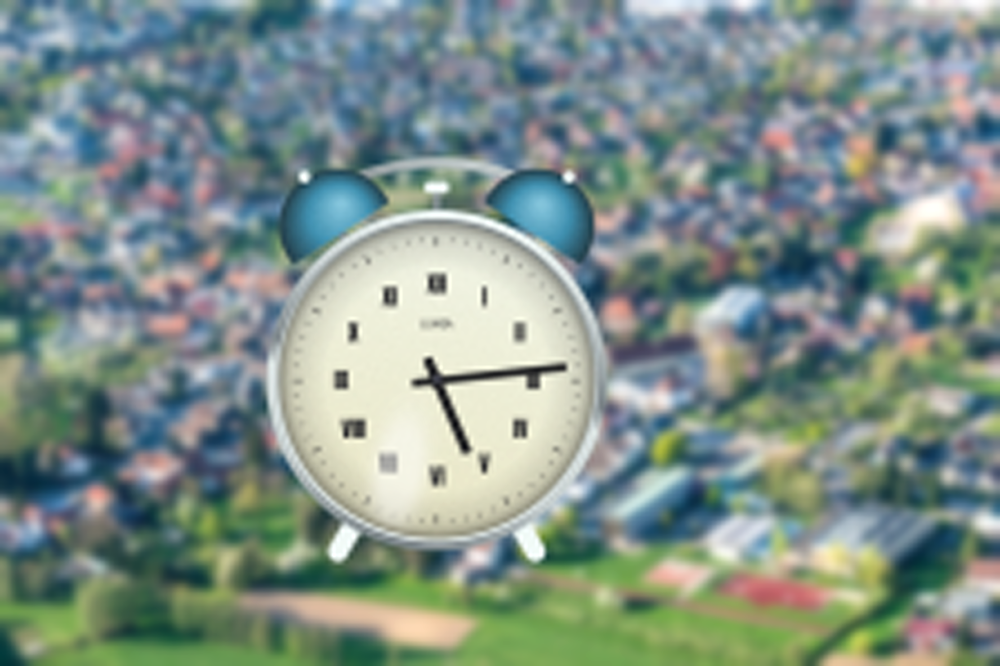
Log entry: 5:14
